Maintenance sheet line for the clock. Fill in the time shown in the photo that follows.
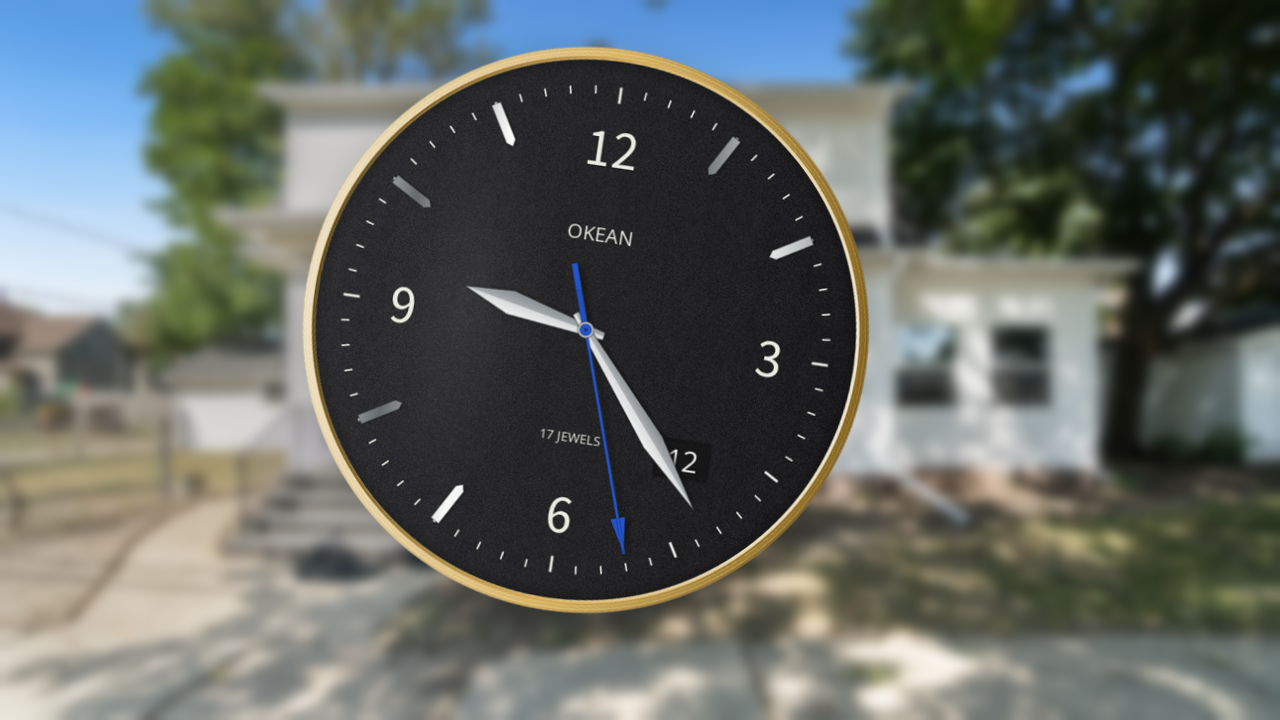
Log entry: 9:23:27
